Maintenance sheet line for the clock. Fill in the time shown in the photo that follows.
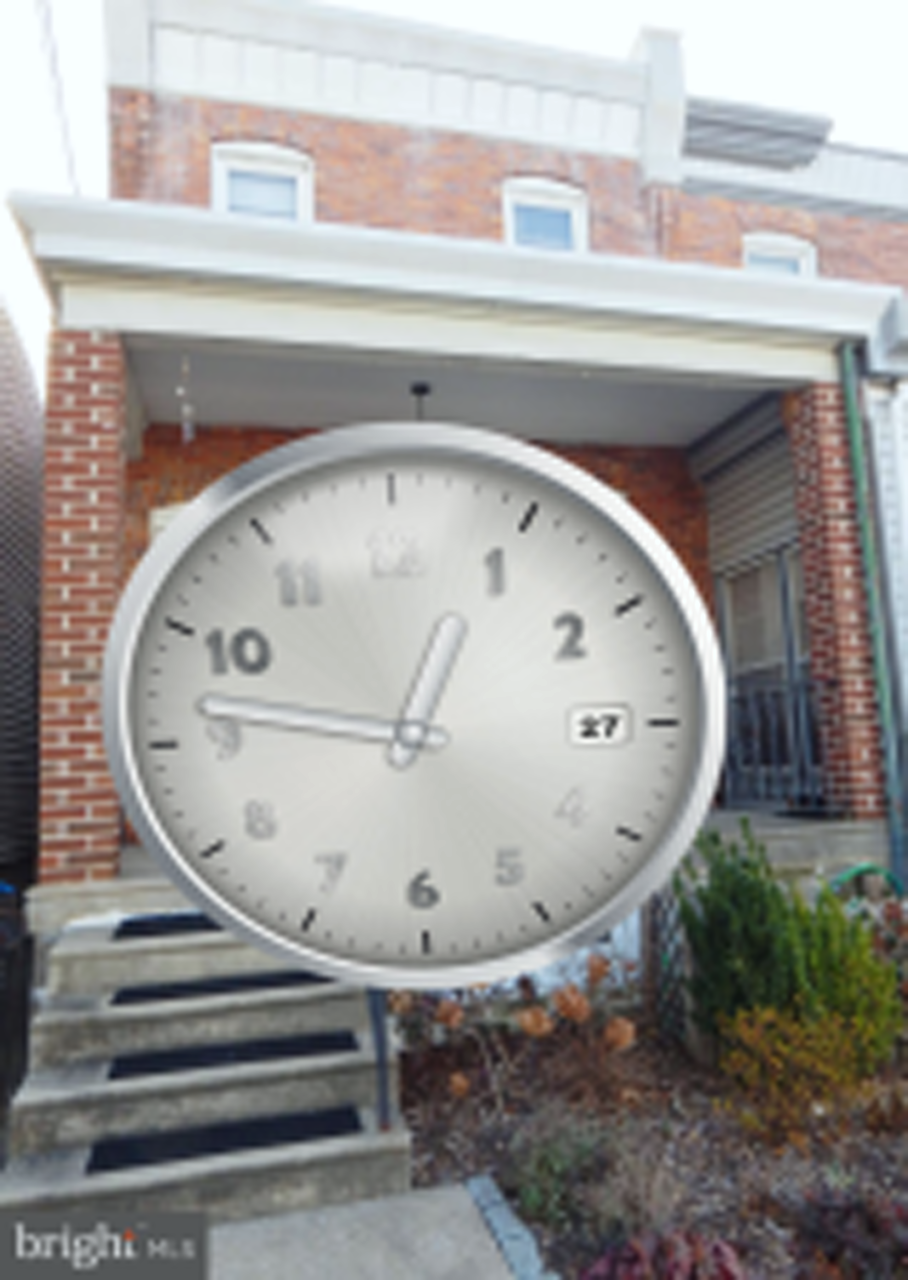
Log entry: 12:47
